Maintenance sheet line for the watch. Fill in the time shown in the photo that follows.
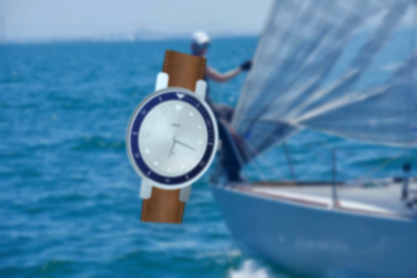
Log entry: 6:18
